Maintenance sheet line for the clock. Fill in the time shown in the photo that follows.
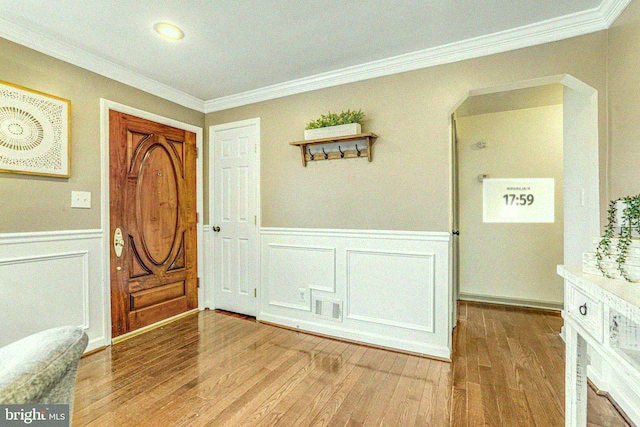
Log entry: 17:59
